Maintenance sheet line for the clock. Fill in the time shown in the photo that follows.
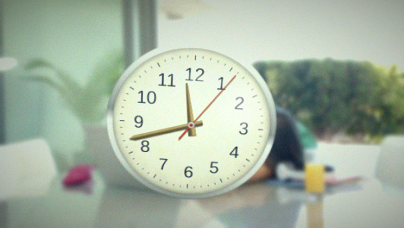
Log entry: 11:42:06
